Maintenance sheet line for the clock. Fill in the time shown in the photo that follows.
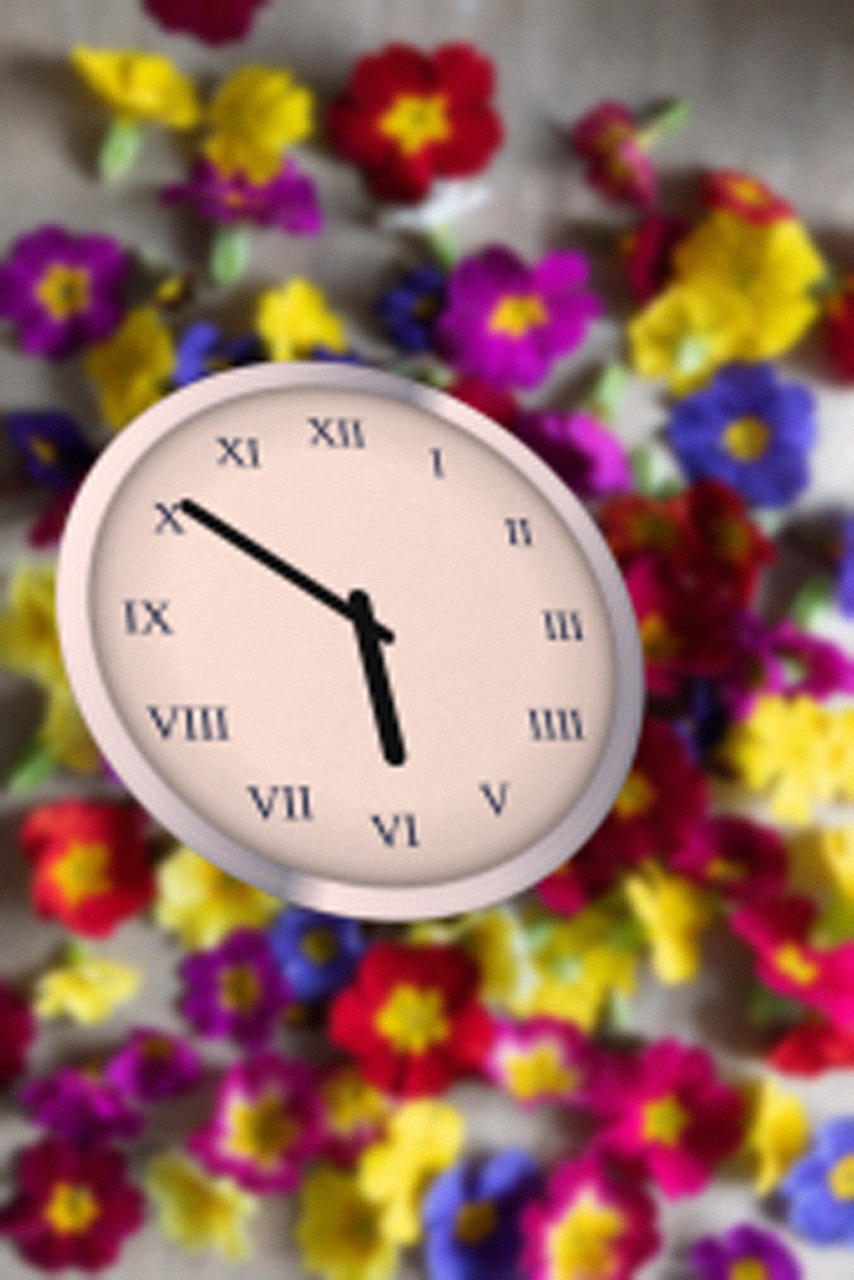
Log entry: 5:51
